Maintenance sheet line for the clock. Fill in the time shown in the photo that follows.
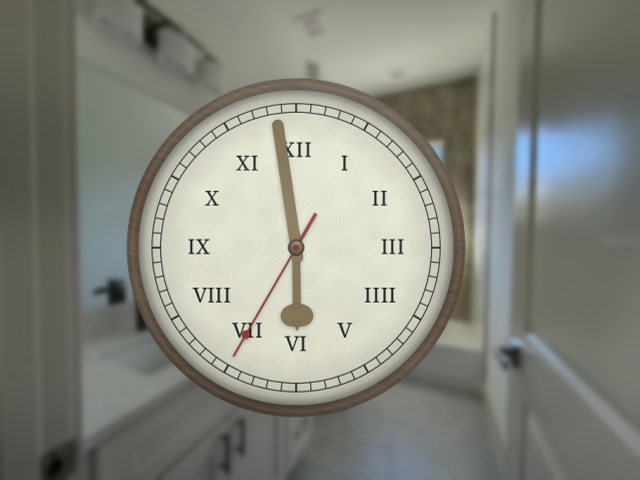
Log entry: 5:58:35
